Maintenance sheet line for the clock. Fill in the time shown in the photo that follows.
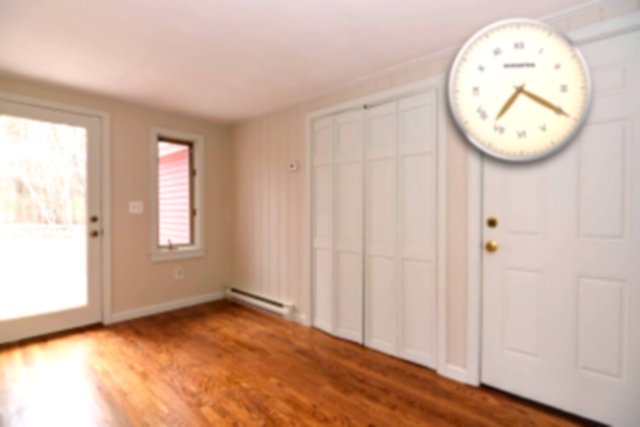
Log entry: 7:20
